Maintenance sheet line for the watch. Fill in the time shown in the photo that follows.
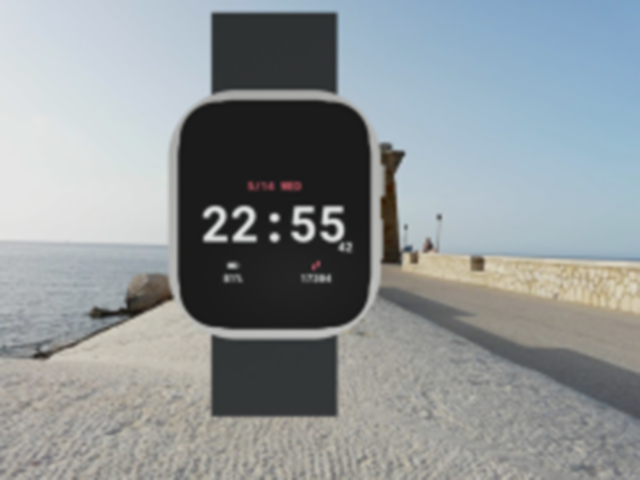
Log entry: 22:55
